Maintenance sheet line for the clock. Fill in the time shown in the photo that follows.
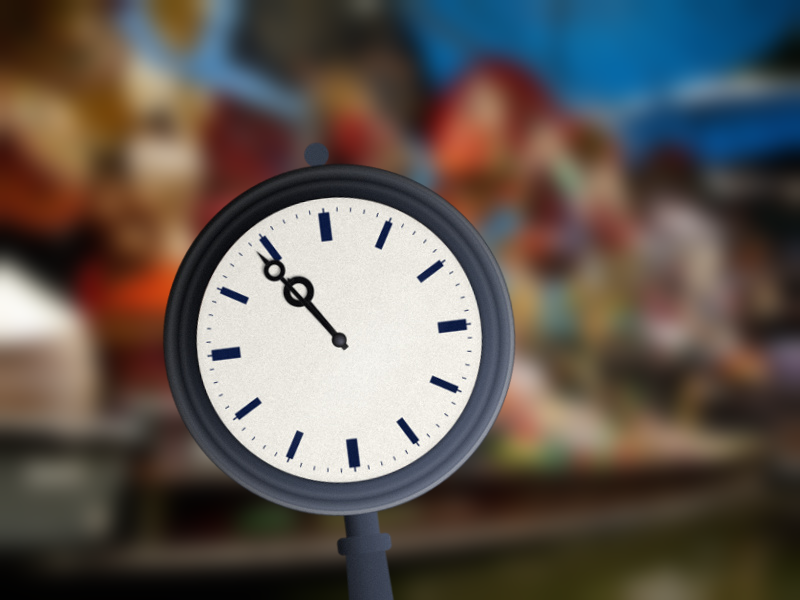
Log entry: 10:54
